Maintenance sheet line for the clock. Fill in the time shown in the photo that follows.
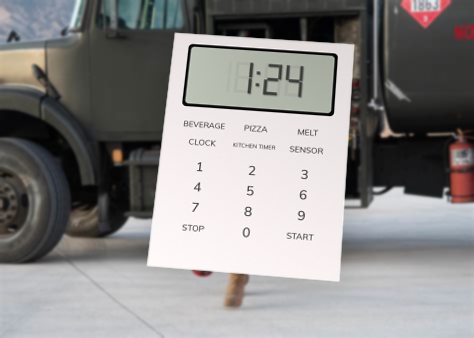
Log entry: 1:24
